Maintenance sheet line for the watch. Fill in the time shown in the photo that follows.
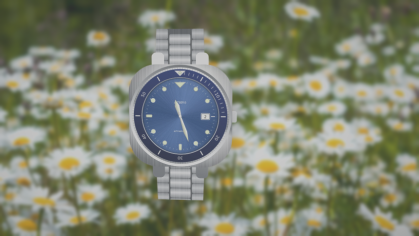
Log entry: 11:27
